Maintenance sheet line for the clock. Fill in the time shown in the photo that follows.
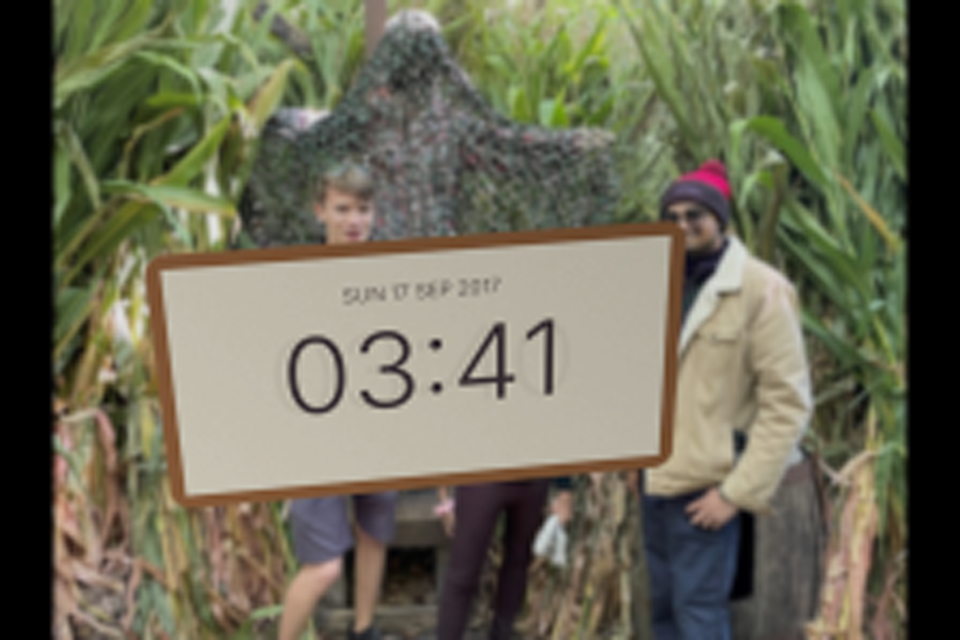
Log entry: 3:41
